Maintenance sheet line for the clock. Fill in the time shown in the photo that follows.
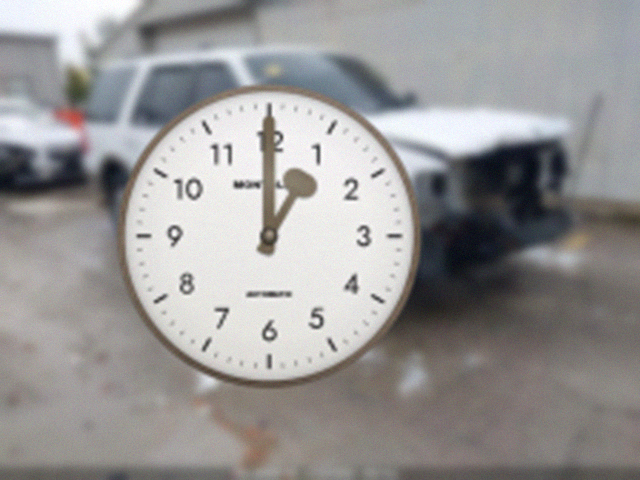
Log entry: 1:00
